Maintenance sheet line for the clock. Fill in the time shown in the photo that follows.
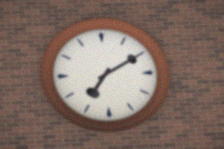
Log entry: 7:10
